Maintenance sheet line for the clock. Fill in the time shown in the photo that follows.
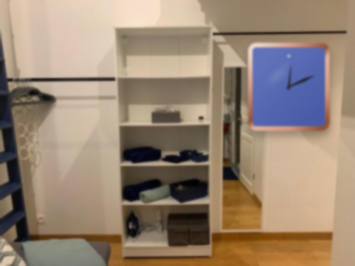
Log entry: 12:11
